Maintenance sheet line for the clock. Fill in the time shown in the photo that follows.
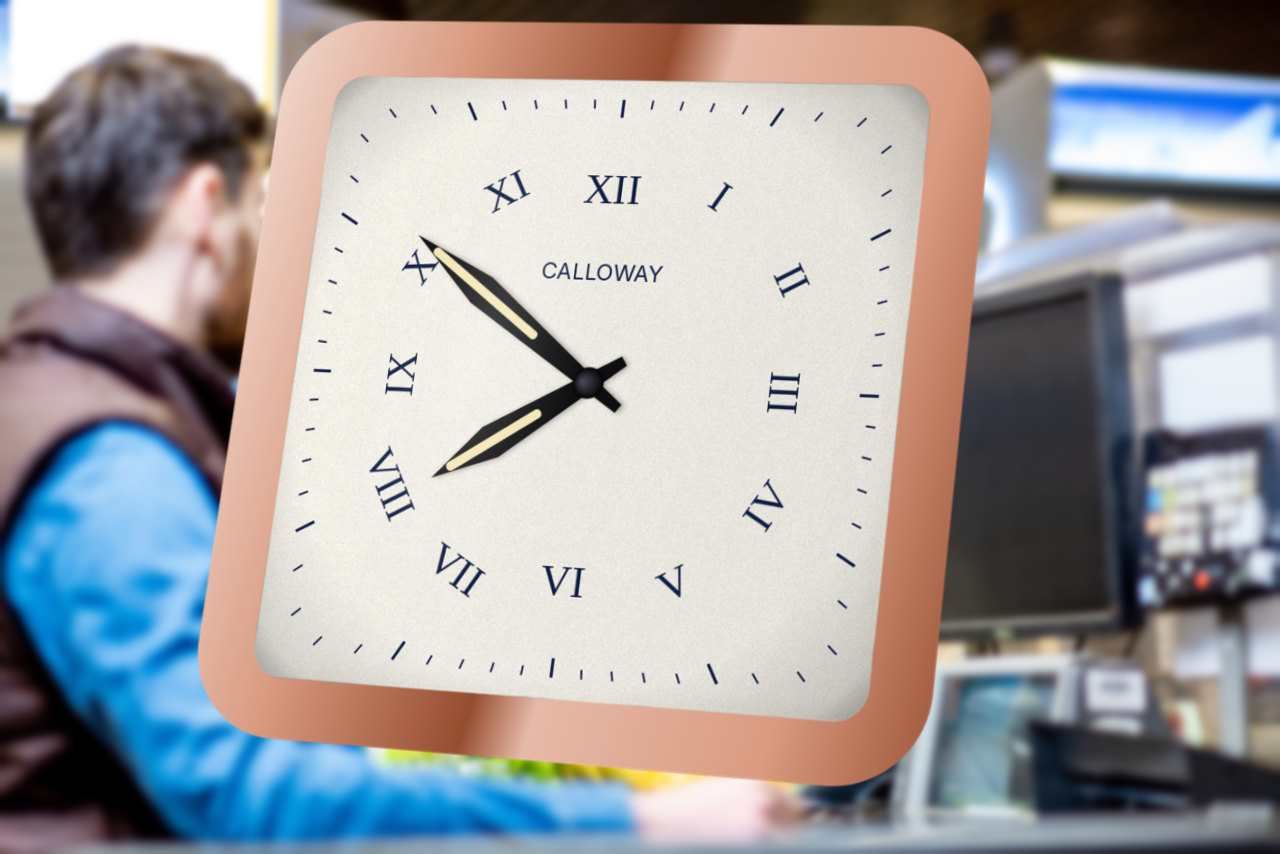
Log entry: 7:51
